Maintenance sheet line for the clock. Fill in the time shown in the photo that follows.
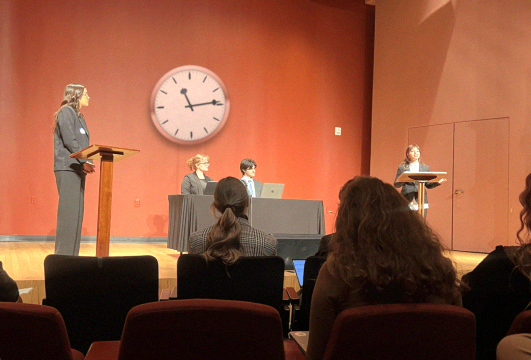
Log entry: 11:14
